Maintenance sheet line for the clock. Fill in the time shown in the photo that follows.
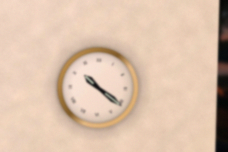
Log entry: 10:21
